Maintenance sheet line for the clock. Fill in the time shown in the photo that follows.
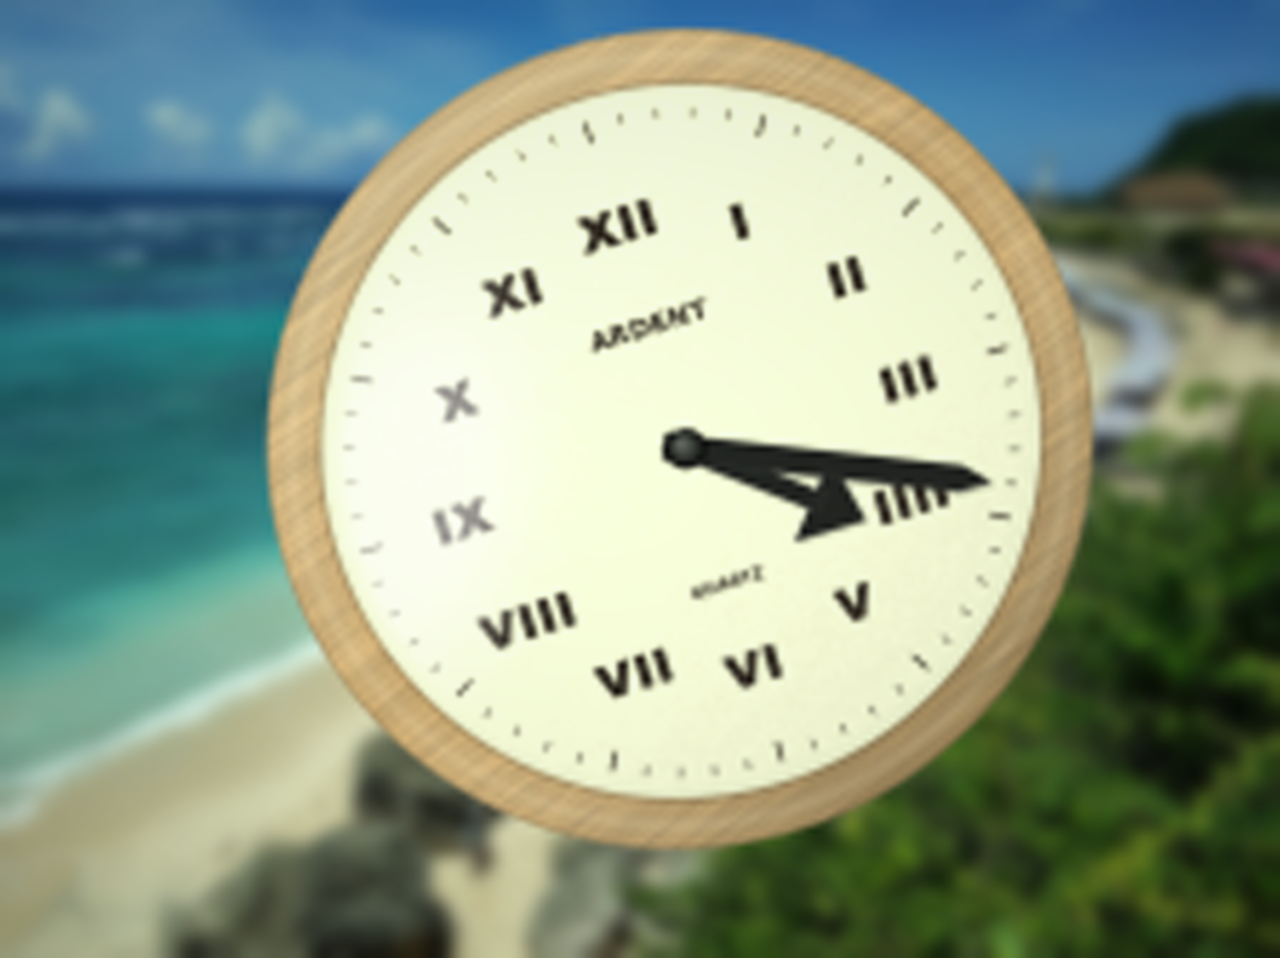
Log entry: 4:19
